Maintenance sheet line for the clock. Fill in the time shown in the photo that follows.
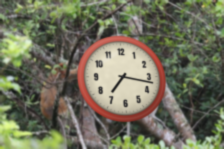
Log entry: 7:17
